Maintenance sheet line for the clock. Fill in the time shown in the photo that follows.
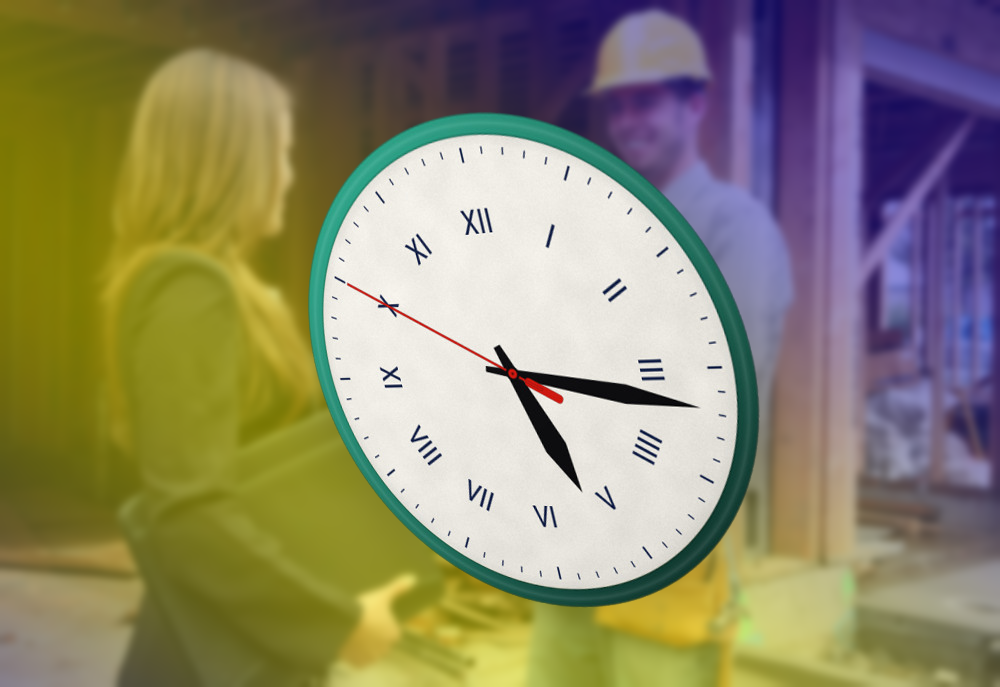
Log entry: 5:16:50
